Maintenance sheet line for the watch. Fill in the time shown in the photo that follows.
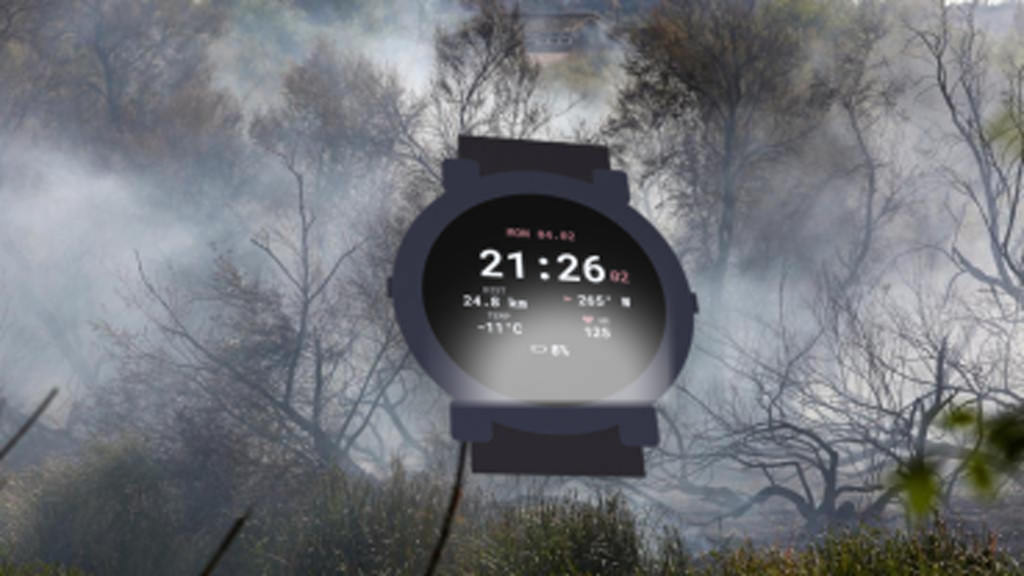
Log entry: 21:26
